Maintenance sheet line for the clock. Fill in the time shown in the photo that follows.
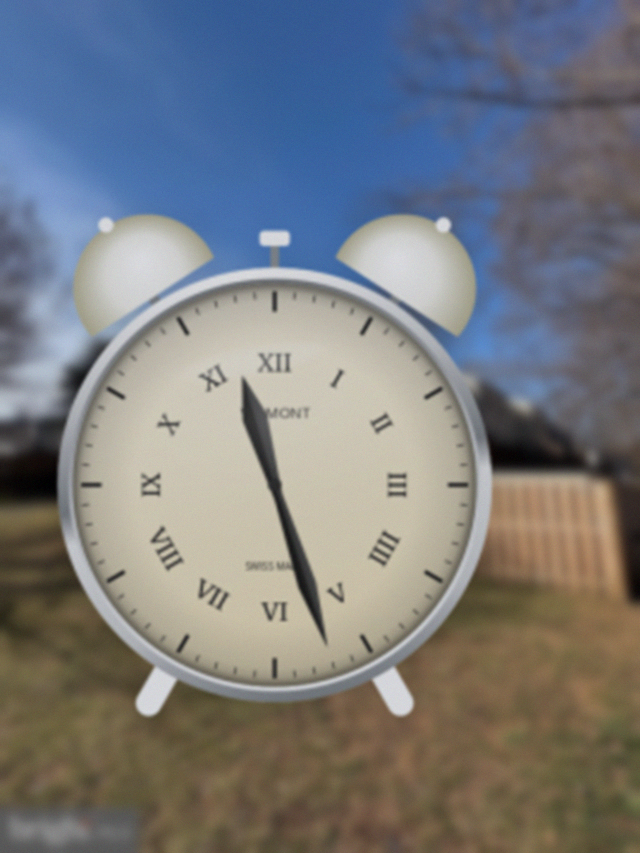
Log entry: 11:27
